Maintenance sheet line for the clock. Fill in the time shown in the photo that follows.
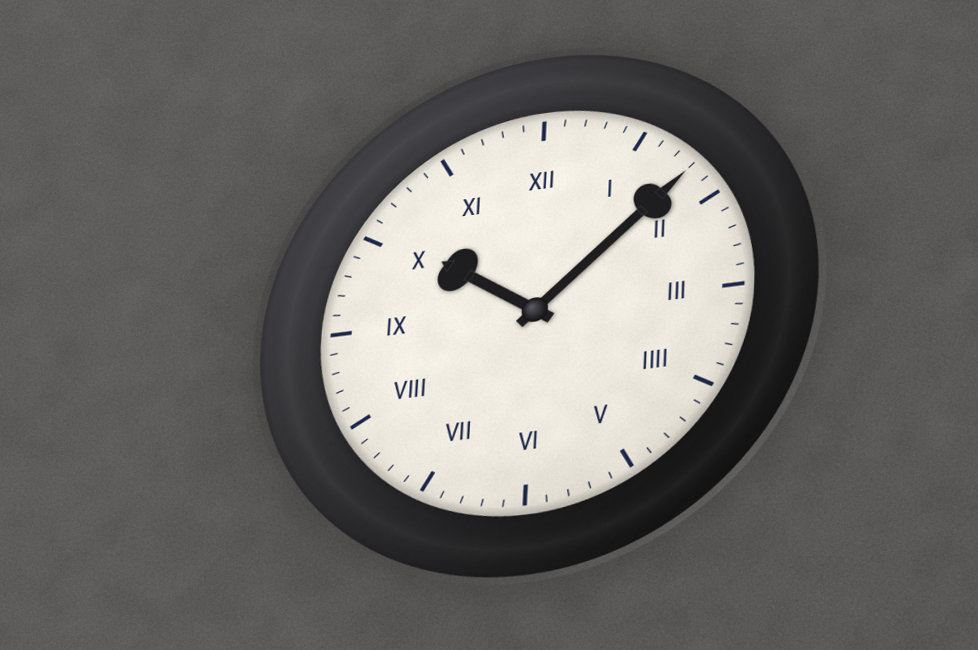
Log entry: 10:08
